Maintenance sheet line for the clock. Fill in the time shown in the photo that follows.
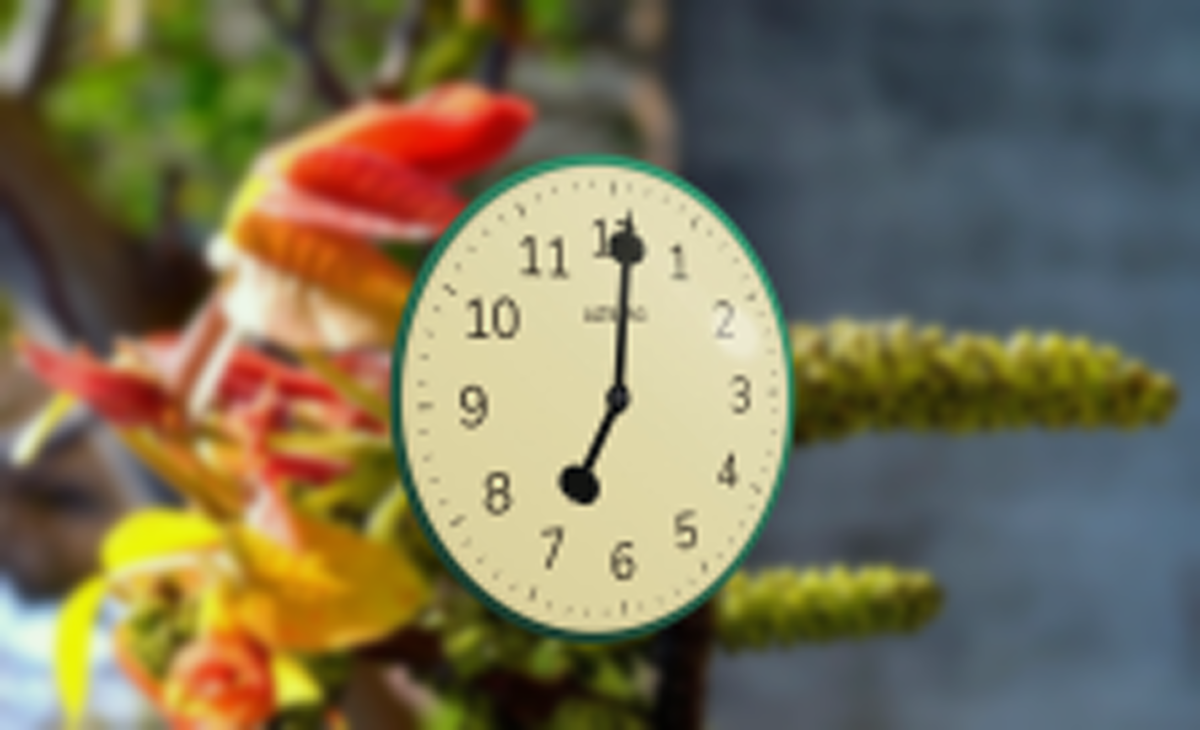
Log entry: 7:01
